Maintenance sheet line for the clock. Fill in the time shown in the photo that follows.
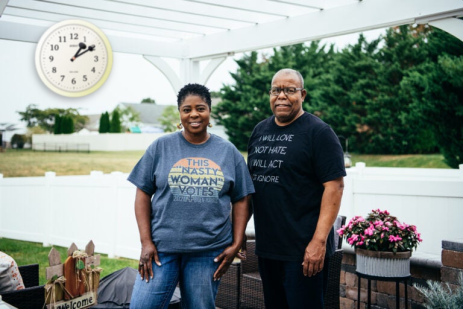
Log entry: 1:10
